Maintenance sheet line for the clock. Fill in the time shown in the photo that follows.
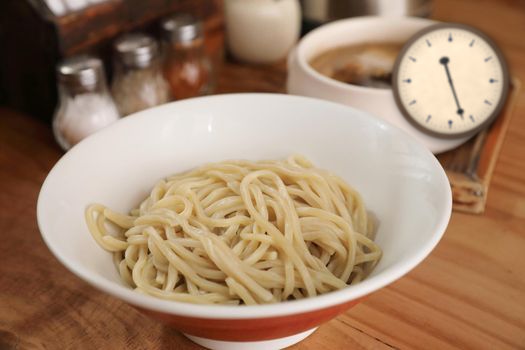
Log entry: 11:27
